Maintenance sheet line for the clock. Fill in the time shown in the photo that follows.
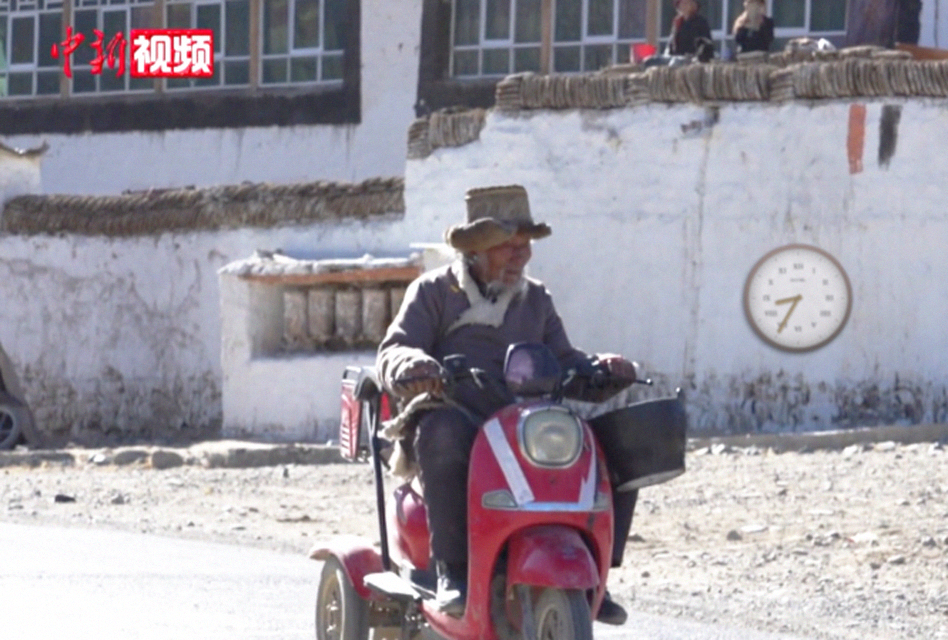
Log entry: 8:35
